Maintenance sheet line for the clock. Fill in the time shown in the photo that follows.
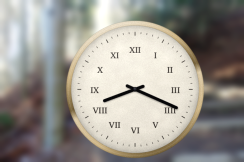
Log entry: 8:19
